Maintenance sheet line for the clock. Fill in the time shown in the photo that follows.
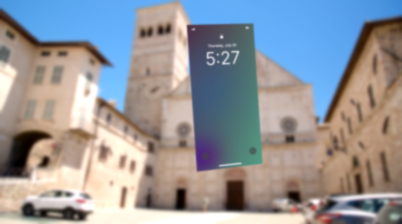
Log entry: 5:27
